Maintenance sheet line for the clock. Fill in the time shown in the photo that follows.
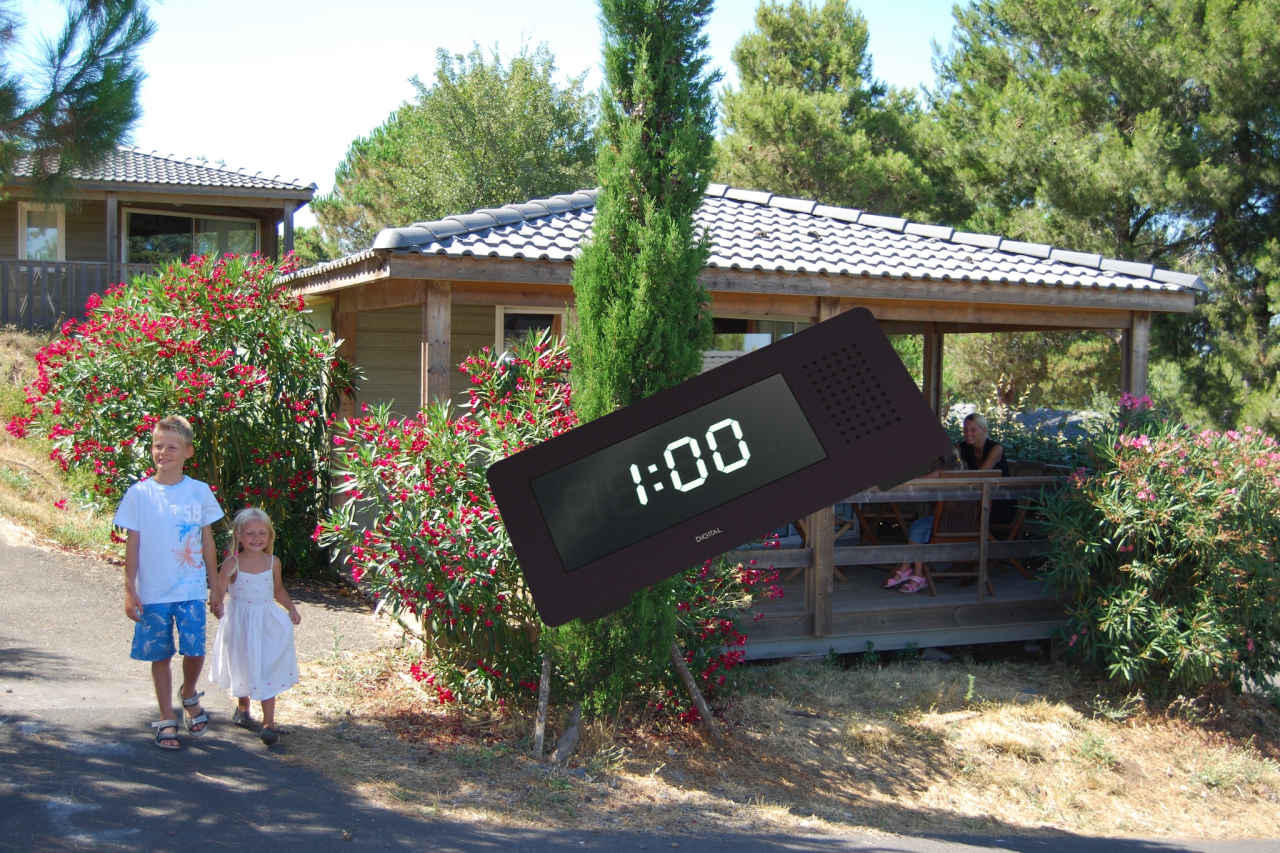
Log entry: 1:00
